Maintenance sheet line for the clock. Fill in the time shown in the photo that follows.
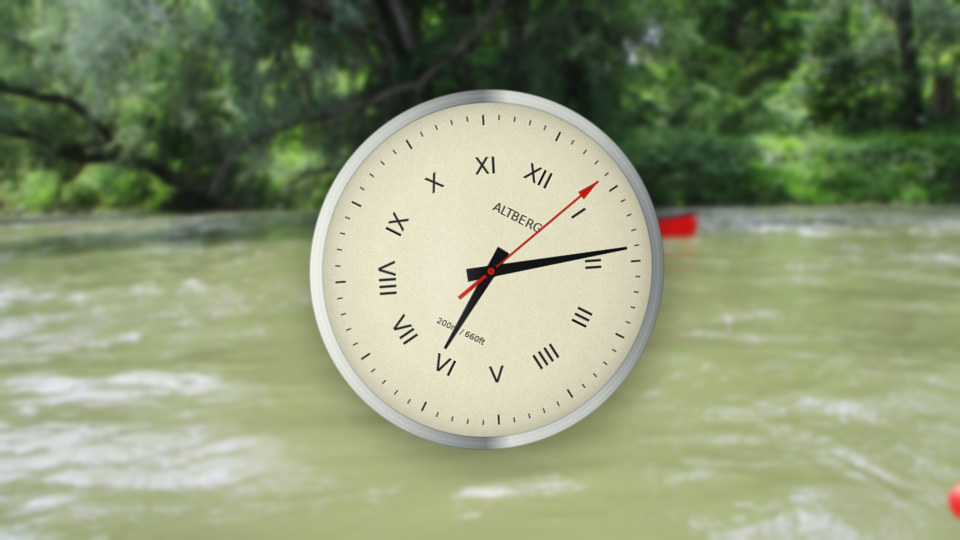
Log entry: 6:09:04
